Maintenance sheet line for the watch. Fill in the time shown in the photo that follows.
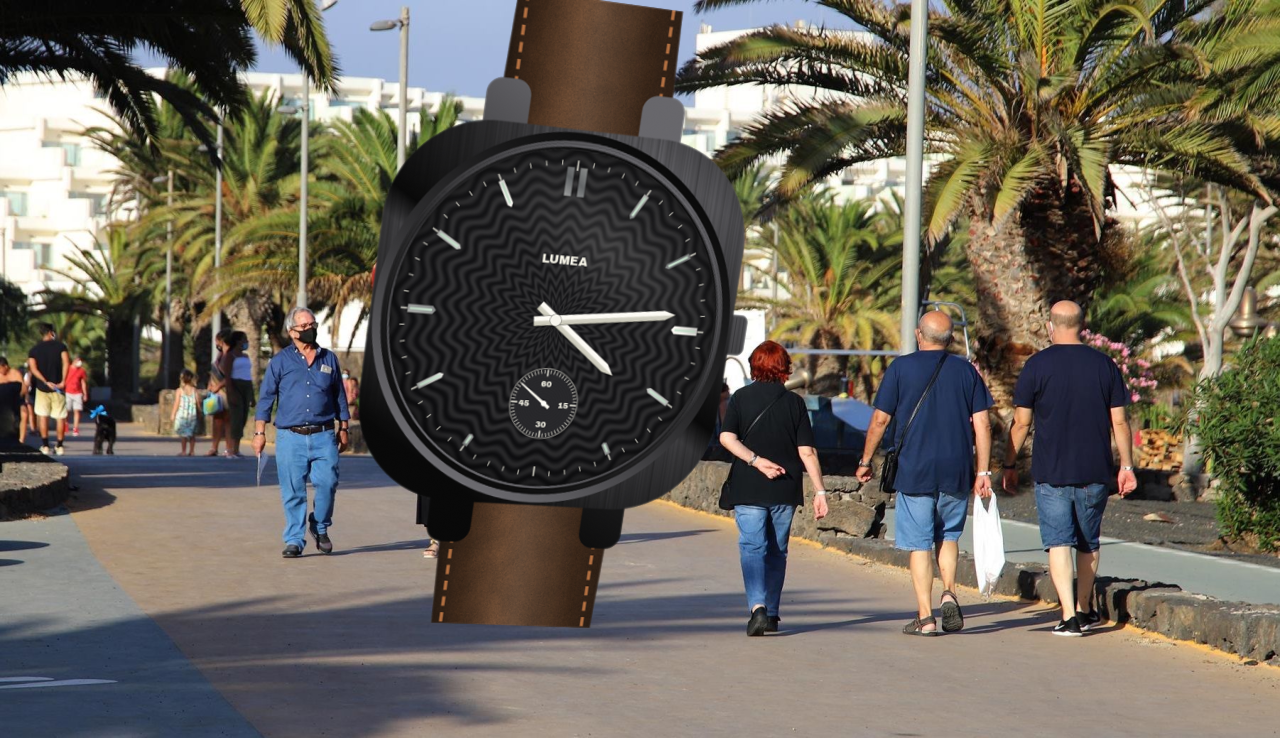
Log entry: 4:13:51
